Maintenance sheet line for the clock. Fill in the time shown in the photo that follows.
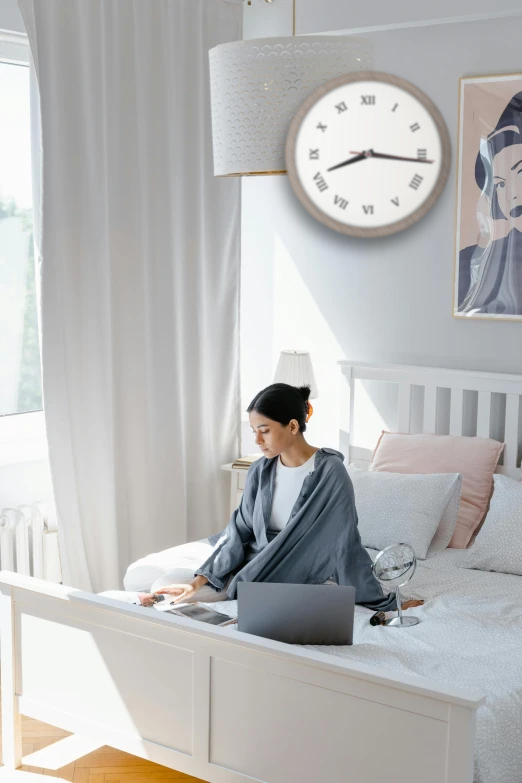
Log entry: 8:16:16
